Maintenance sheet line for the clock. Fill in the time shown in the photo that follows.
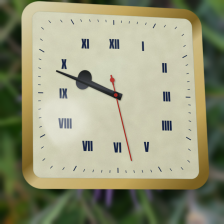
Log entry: 9:48:28
